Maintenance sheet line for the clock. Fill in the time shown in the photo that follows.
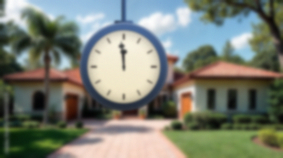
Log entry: 11:59
